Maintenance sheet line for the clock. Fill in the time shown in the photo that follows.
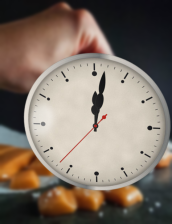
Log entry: 12:01:37
